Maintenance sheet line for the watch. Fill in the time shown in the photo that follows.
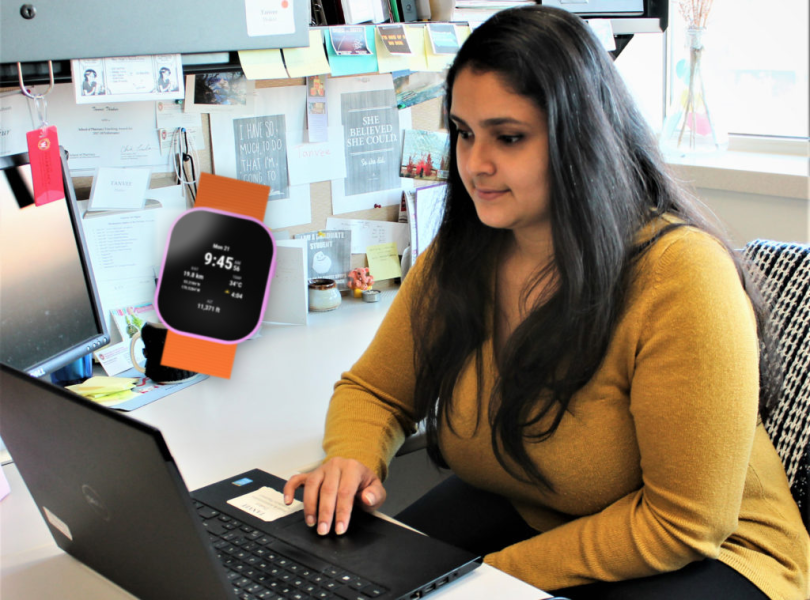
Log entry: 9:45
